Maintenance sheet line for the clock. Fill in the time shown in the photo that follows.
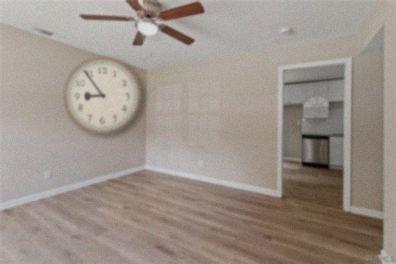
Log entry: 8:54
